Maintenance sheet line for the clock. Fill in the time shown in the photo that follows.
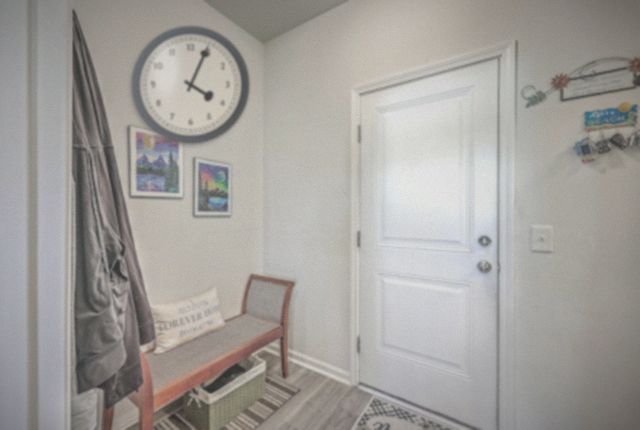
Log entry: 4:04
